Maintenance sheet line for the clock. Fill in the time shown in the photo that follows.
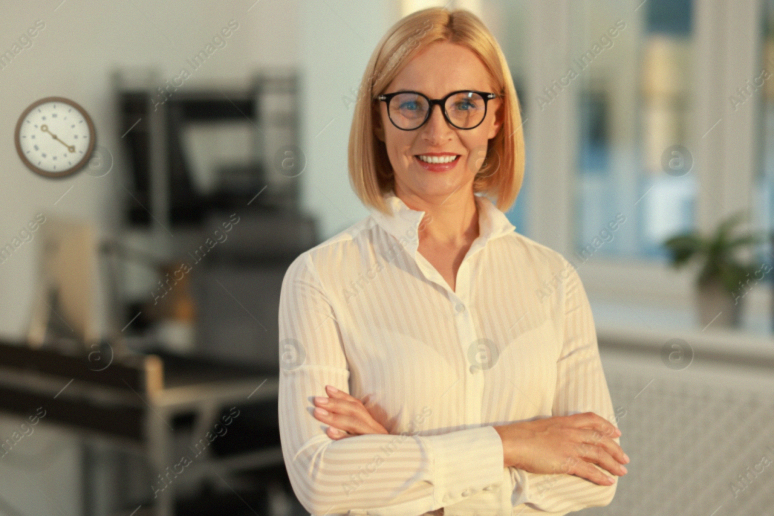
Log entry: 10:21
